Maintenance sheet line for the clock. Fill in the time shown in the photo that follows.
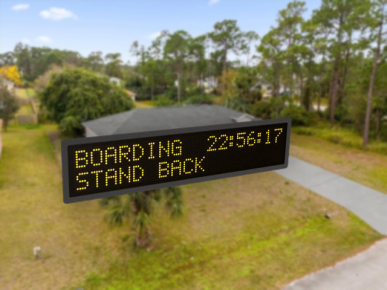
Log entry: 22:56:17
